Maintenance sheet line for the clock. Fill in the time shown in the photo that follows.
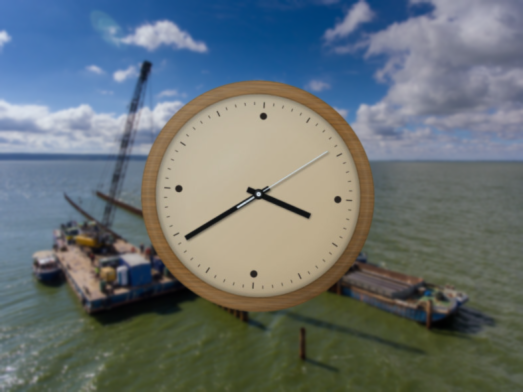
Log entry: 3:39:09
